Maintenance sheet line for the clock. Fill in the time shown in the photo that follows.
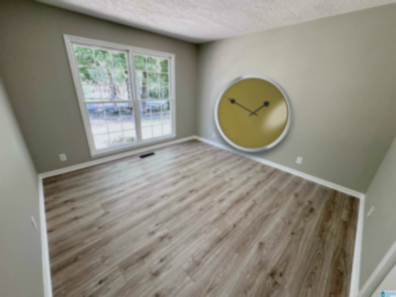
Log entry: 1:50
